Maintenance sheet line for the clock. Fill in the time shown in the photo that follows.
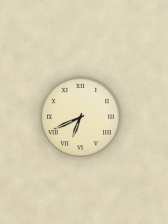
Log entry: 6:41
